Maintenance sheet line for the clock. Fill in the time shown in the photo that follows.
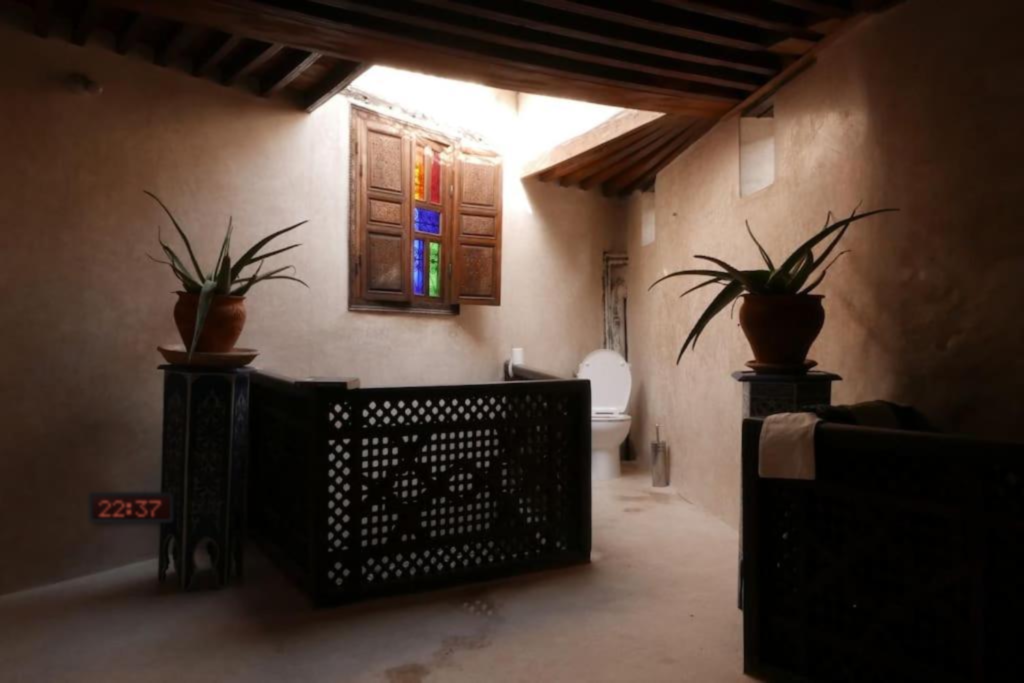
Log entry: 22:37
